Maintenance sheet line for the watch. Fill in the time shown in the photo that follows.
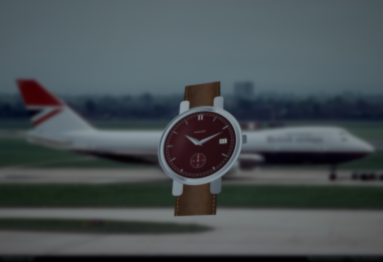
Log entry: 10:11
